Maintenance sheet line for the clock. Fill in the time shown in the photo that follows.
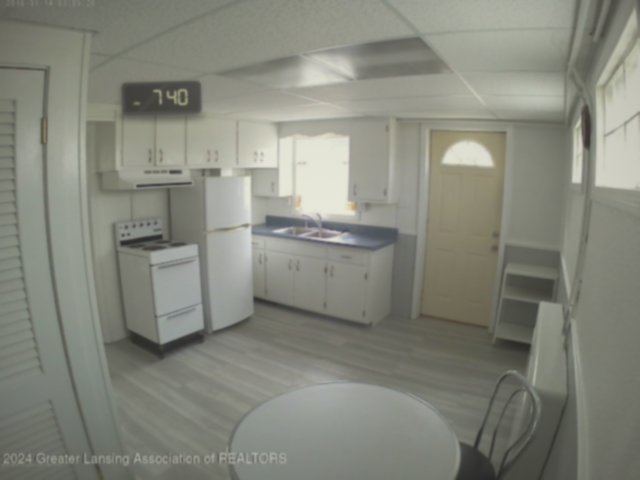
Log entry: 7:40
